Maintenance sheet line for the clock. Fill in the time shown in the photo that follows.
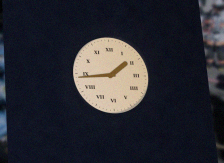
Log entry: 1:44
